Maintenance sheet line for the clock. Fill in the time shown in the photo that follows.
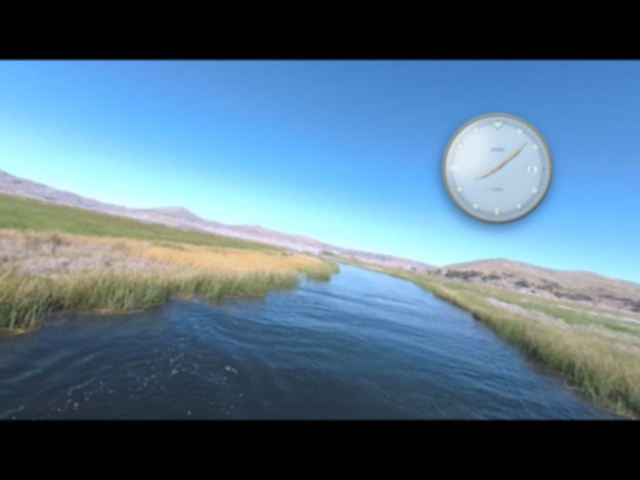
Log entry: 8:08
